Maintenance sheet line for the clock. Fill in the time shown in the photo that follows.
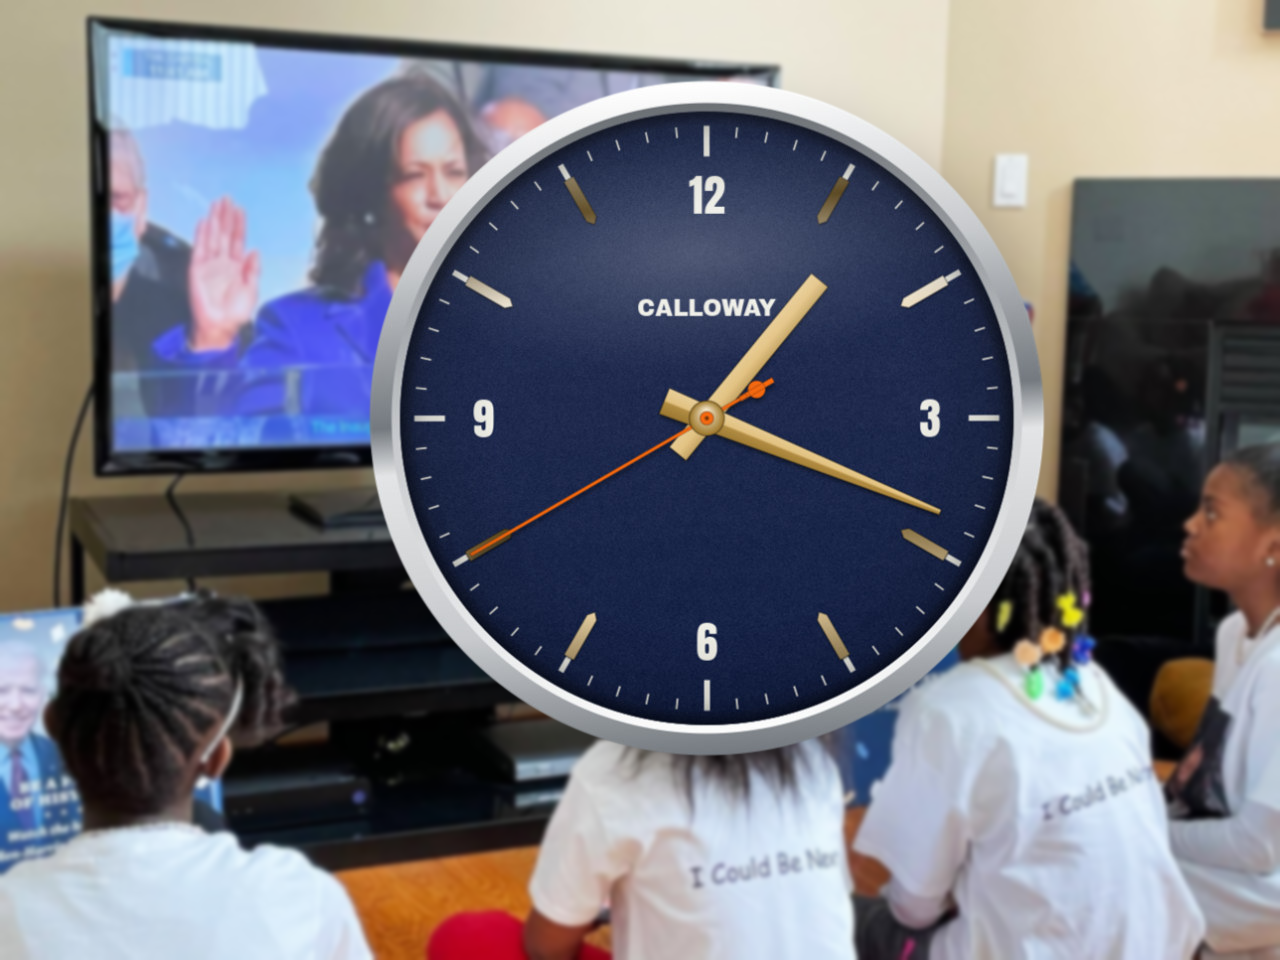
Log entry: 1:18:40
